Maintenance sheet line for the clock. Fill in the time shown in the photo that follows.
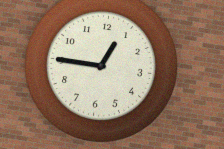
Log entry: 12:45
